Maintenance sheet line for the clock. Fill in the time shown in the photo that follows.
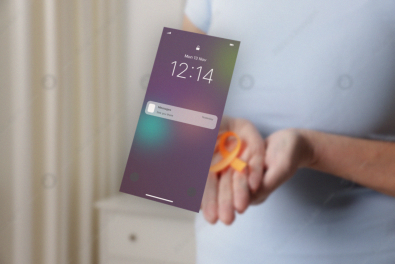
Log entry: 12:14
